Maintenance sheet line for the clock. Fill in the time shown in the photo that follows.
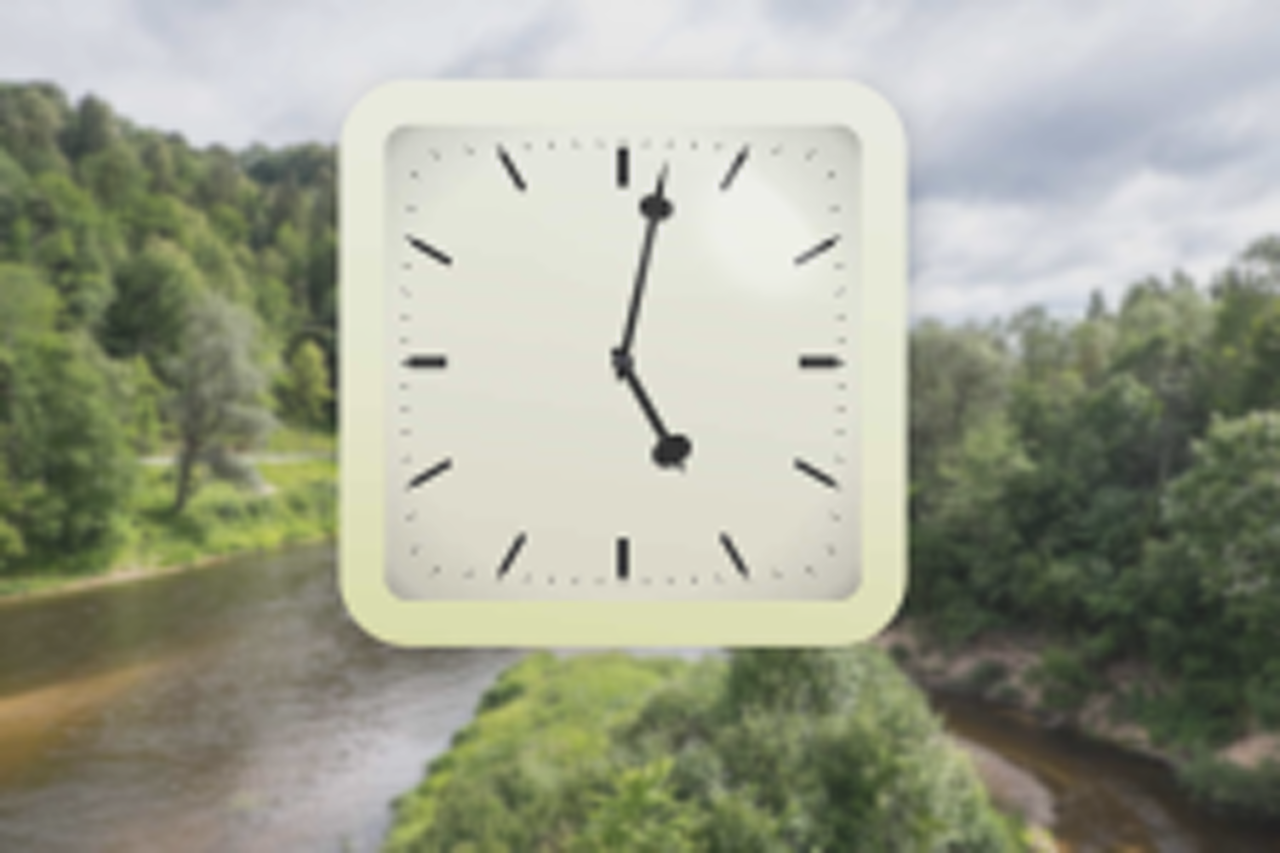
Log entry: 5:02
